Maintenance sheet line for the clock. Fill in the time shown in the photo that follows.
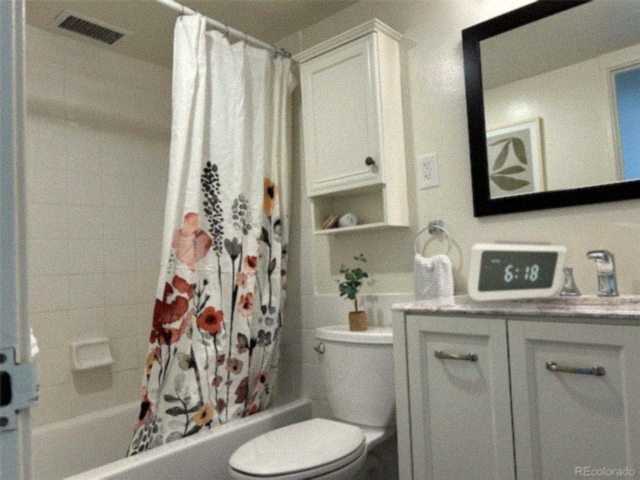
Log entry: 6:18
